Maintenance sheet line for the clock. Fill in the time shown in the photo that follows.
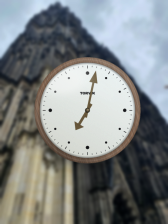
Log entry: 7:02
